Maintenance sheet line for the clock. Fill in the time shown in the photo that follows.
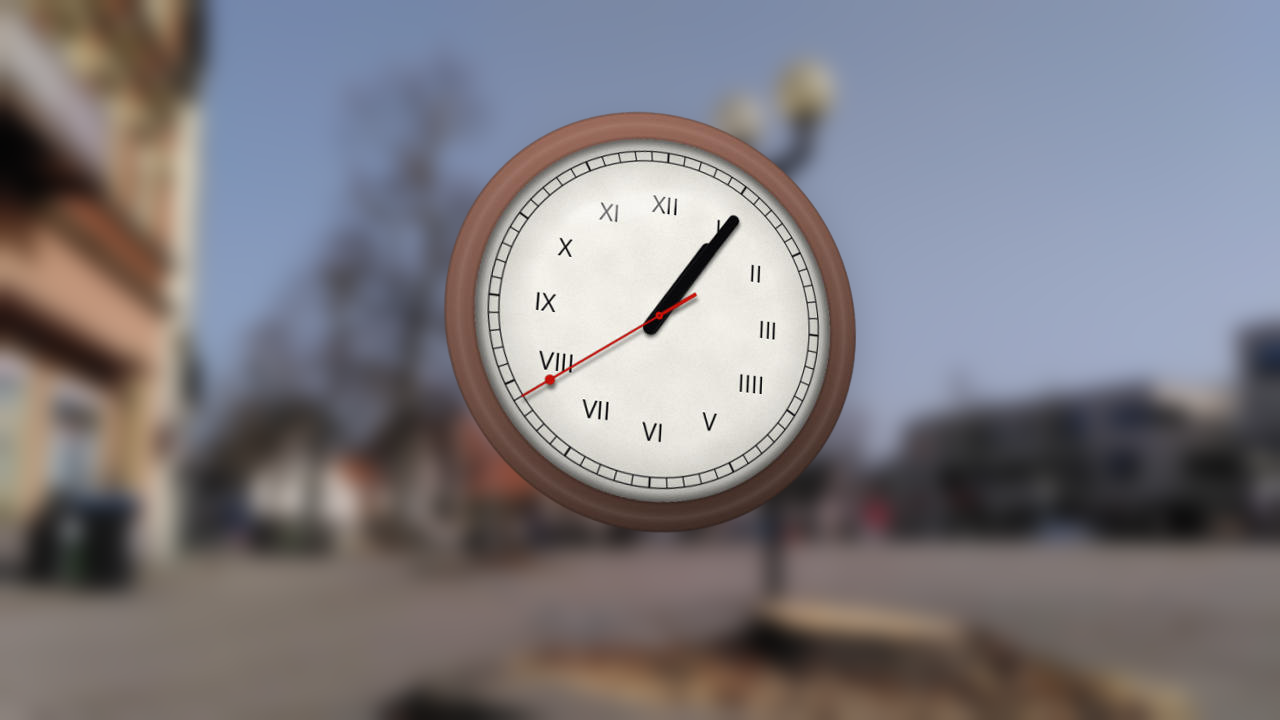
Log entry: 1:05:39
